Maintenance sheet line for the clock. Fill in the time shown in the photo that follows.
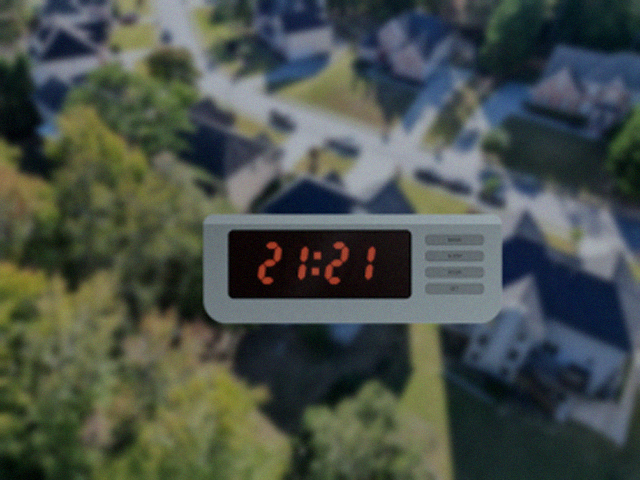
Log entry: 21:21
